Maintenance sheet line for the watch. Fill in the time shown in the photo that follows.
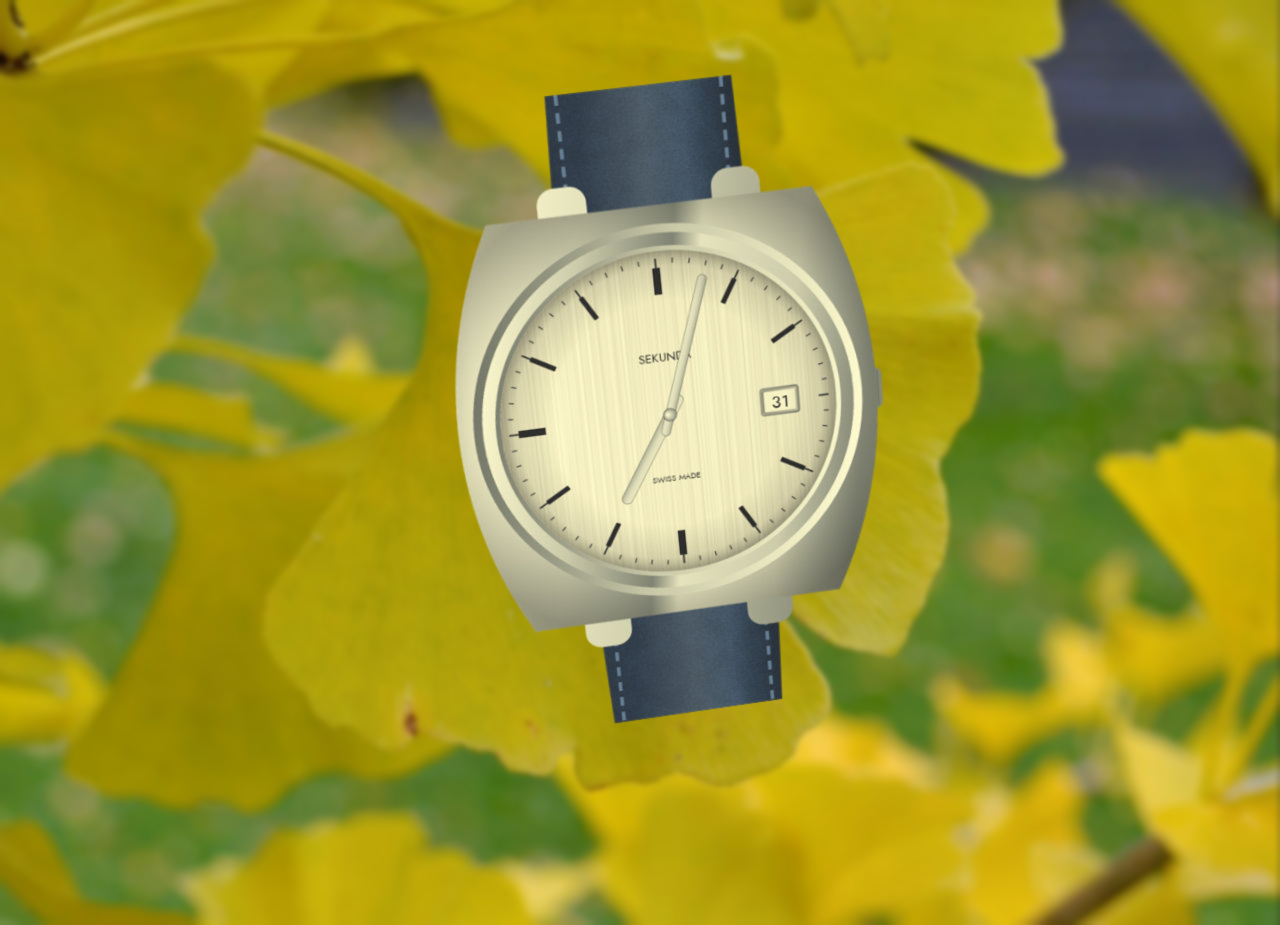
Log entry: 7:03
